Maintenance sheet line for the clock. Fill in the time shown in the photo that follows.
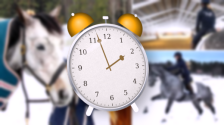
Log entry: 1:57
